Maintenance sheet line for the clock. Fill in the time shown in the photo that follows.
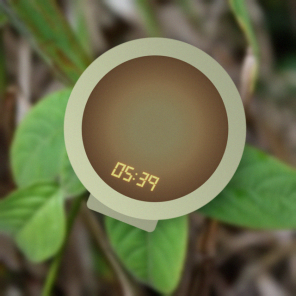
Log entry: 5:39
